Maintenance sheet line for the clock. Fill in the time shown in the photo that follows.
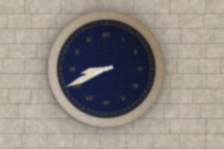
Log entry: 8:41
